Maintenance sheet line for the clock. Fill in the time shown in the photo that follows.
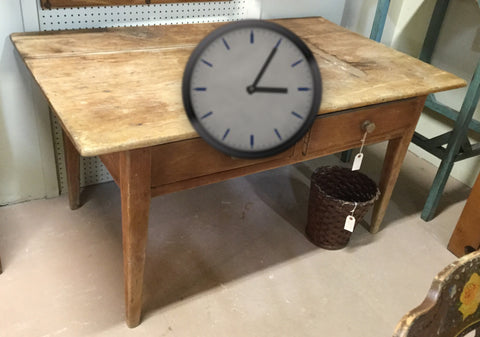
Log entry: 3:05
